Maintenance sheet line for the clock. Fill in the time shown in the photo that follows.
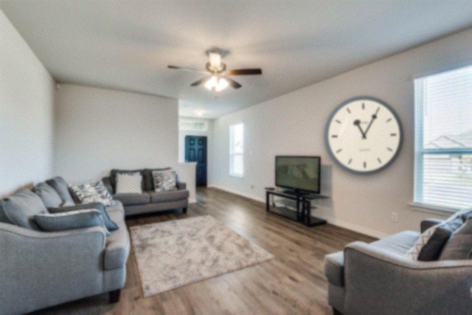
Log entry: 11:05
